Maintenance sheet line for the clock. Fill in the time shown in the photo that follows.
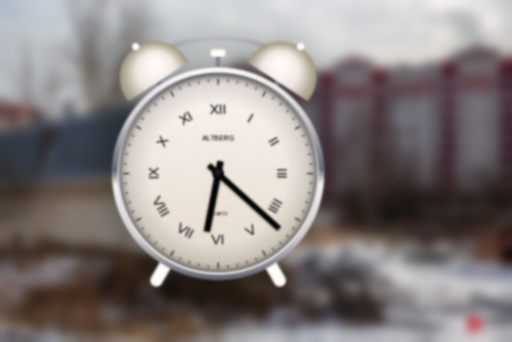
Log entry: 6:22
